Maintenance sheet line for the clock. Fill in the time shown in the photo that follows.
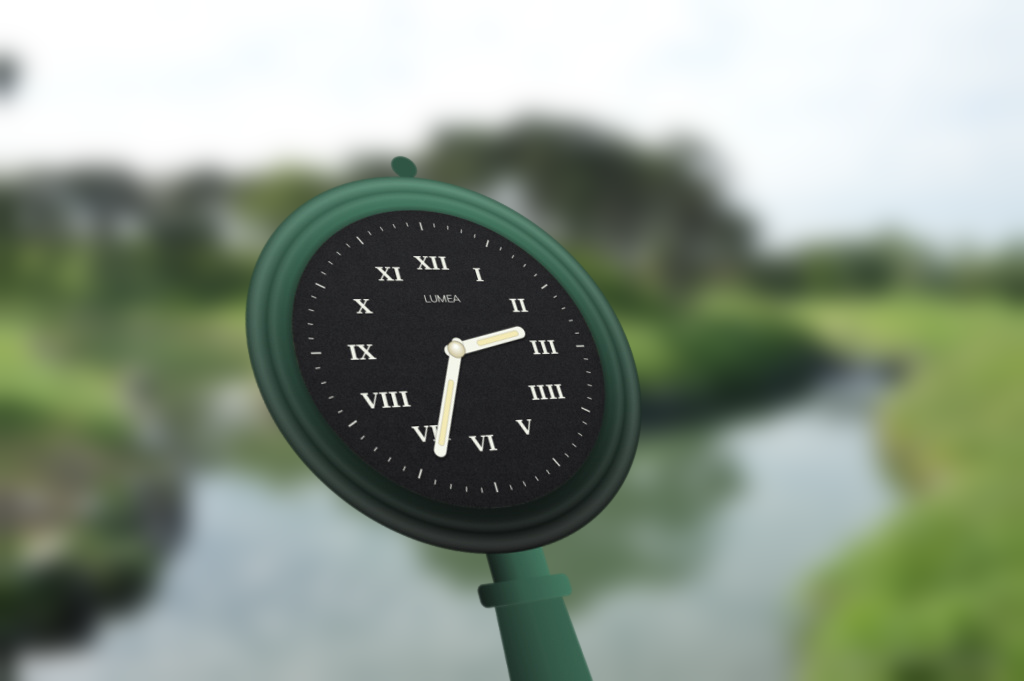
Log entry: 2:34
